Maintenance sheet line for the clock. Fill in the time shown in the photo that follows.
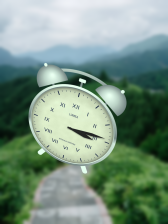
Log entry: 3:14
